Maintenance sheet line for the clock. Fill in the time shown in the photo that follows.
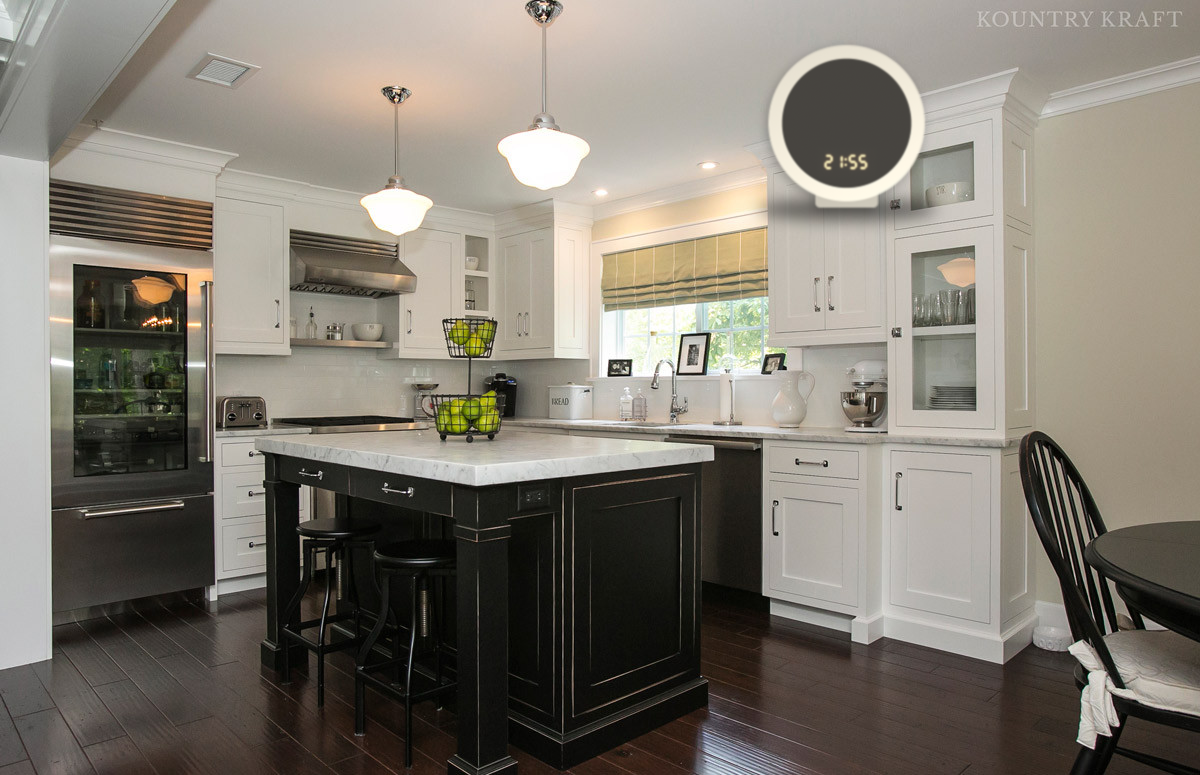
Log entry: 21:55
